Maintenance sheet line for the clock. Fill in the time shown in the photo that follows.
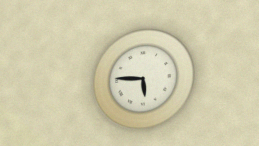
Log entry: 5:46
